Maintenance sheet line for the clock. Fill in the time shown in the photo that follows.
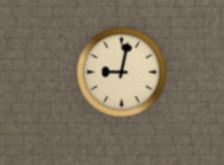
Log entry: 9:02
